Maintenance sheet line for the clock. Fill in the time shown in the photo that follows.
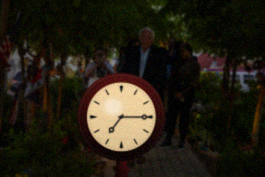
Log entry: 7:15
